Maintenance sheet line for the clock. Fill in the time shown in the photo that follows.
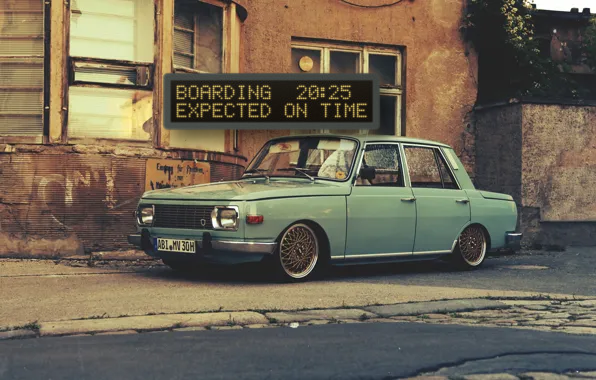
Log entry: 20:25
